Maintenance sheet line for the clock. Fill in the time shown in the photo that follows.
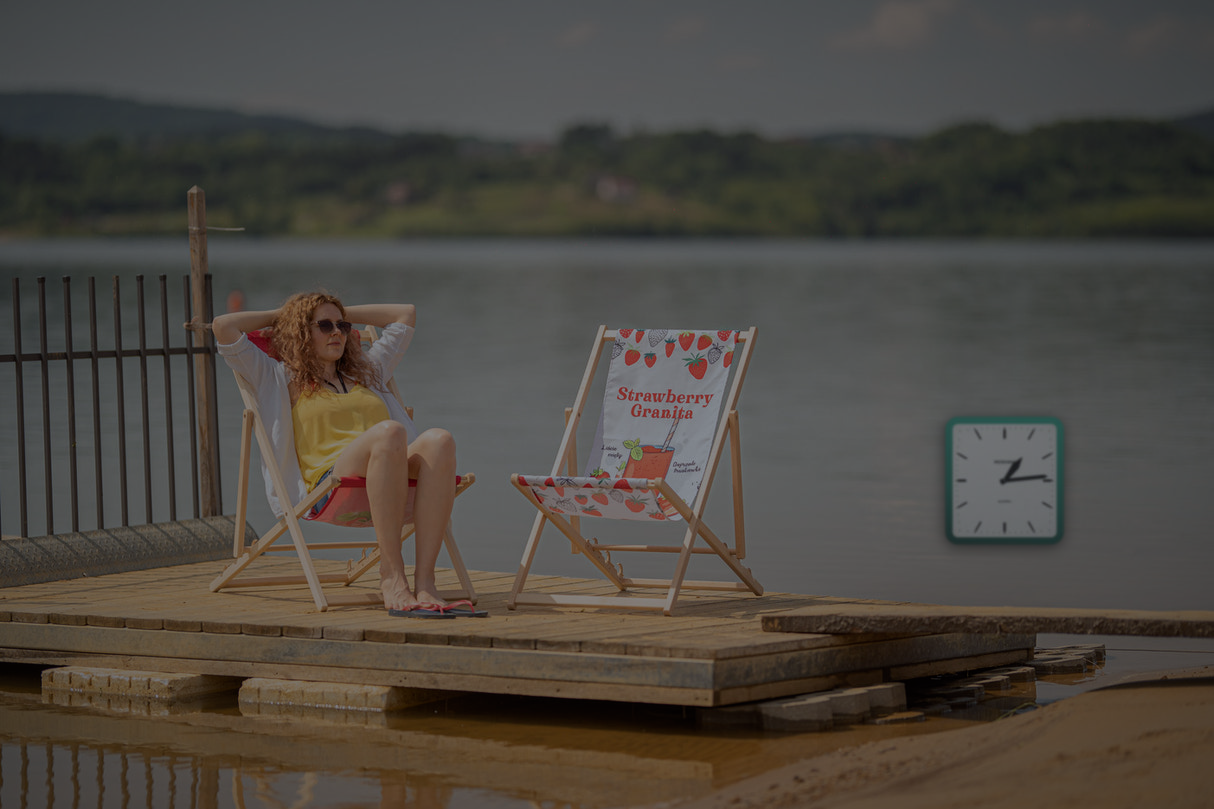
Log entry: 1:14
